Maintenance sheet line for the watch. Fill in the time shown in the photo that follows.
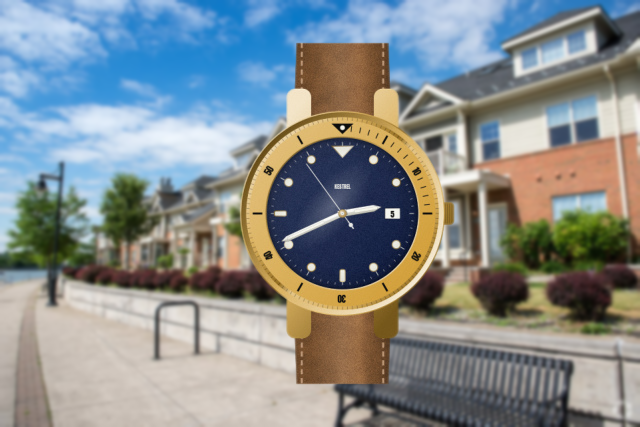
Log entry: 2:40:54
